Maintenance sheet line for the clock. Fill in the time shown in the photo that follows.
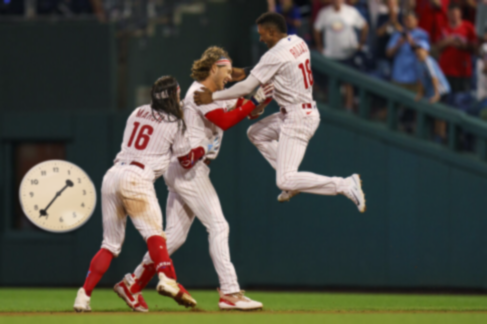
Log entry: 1:37
